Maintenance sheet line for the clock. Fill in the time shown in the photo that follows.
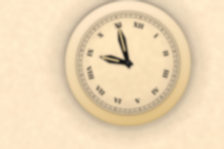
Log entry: 8:55
